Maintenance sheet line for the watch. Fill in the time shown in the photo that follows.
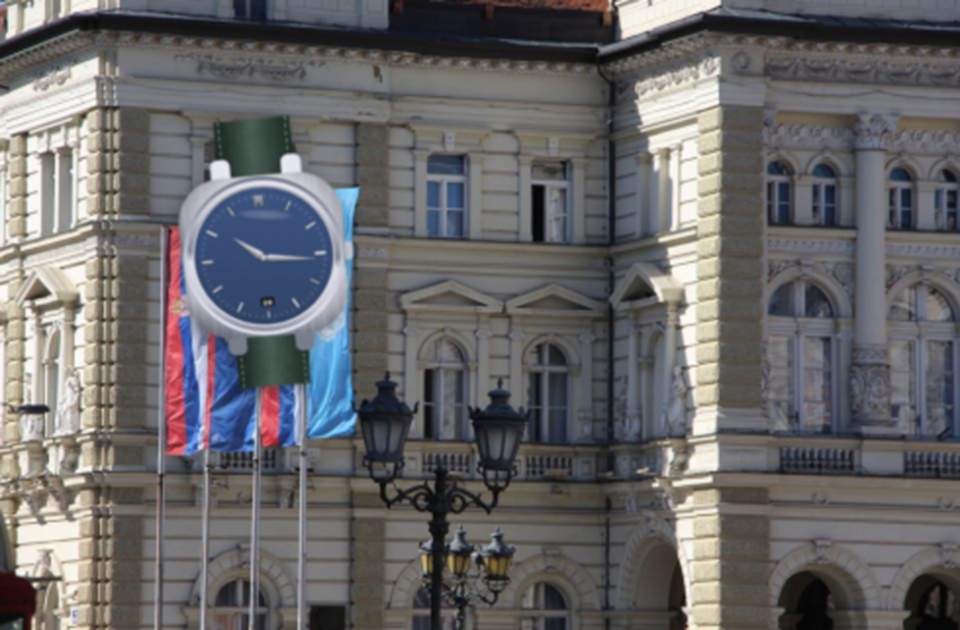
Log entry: 10:16
